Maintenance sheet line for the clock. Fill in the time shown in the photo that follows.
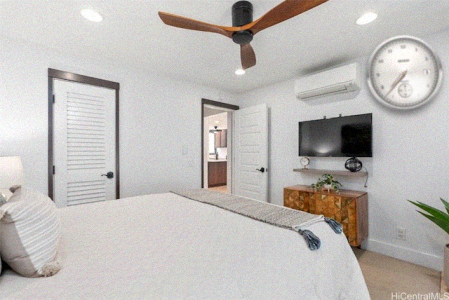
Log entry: 7:37
